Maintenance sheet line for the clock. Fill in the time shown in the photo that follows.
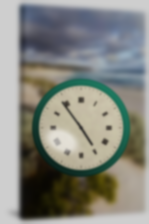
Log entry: 4:54
